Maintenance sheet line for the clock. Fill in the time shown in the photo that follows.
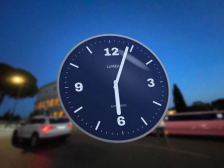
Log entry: 6:04
